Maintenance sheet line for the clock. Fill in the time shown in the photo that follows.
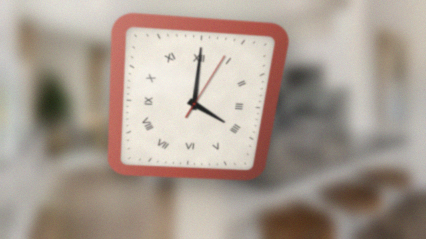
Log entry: 4:00:04
